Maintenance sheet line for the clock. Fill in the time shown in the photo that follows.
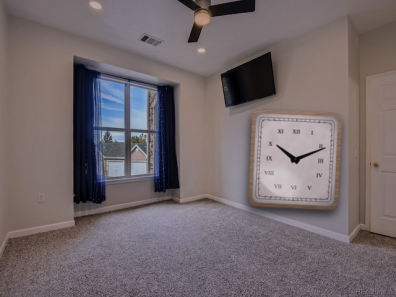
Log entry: 10:11
